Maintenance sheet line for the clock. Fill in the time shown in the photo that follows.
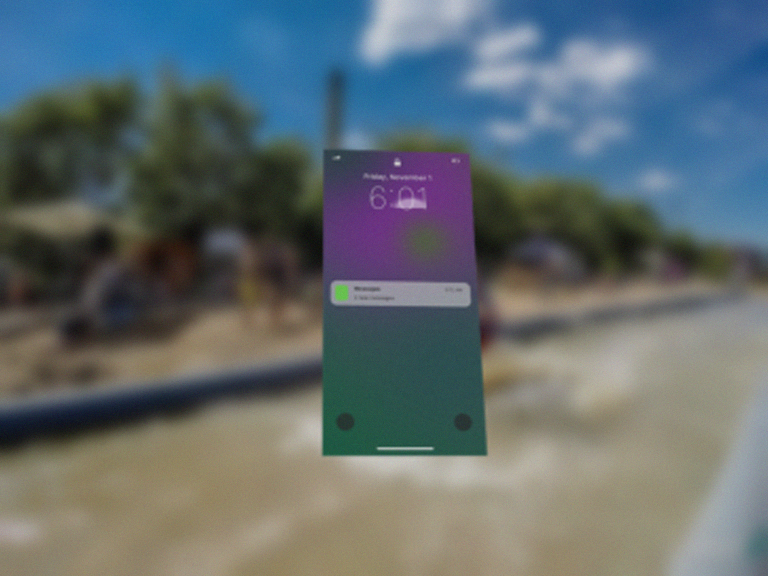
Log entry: 6:01
